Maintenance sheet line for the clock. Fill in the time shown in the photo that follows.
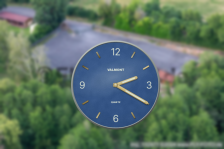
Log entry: 2:20
